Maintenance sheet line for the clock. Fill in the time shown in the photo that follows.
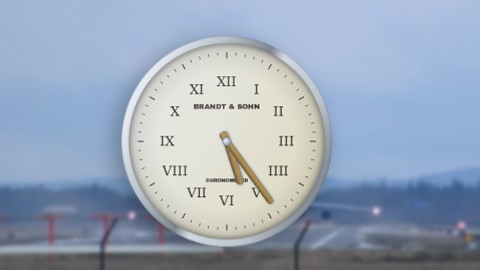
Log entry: 5:24
